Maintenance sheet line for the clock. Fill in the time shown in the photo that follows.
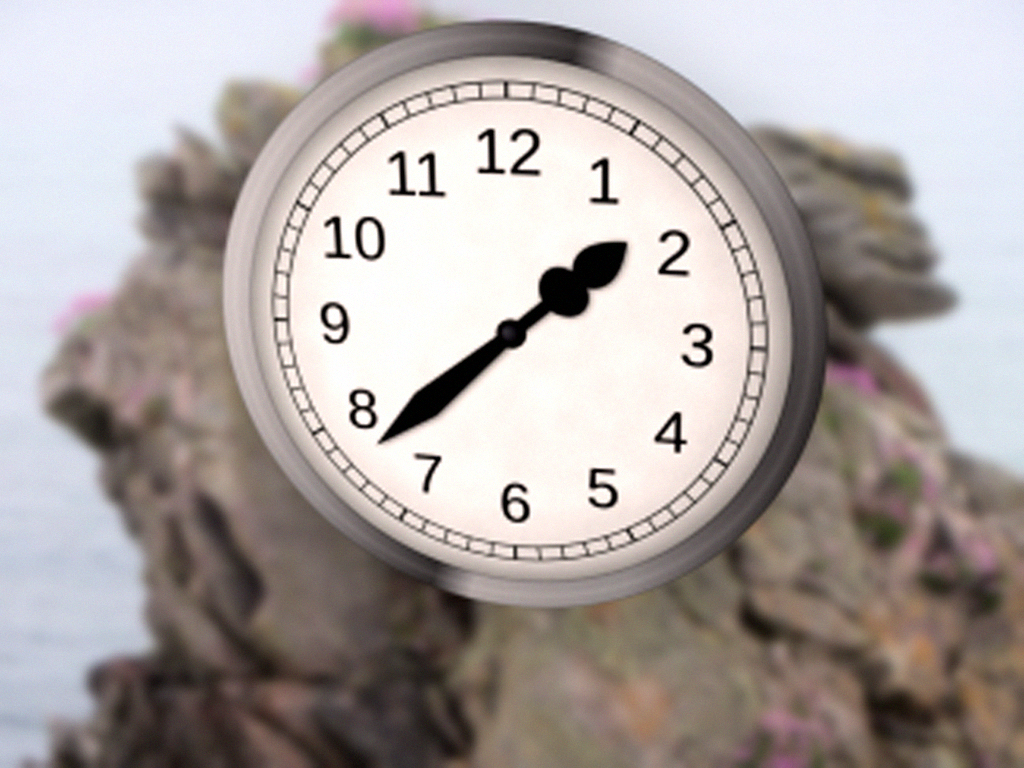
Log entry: 1:38
